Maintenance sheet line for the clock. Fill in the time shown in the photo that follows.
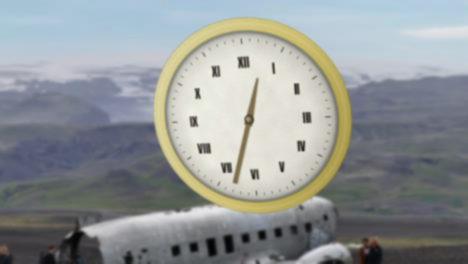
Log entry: 12:33
